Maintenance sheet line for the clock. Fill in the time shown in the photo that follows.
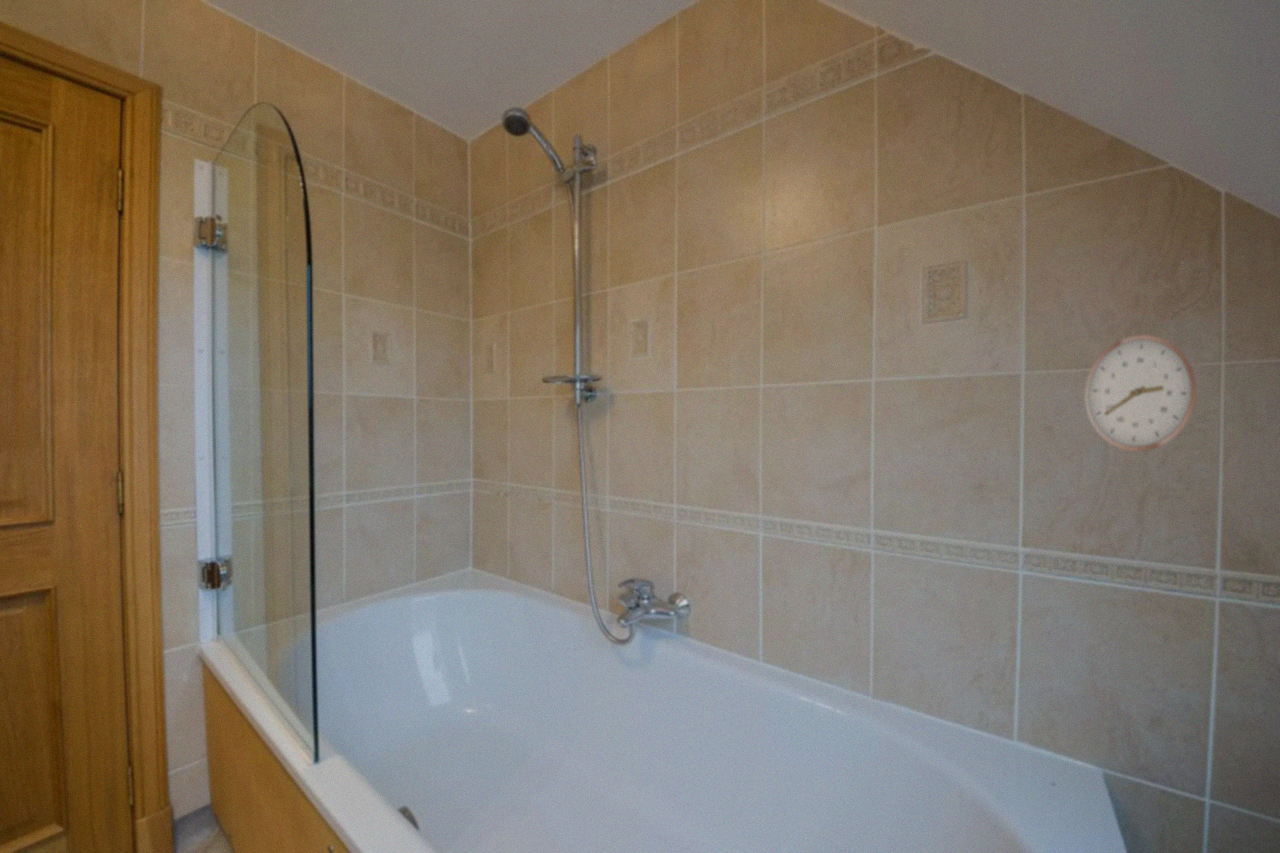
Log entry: 2:39
